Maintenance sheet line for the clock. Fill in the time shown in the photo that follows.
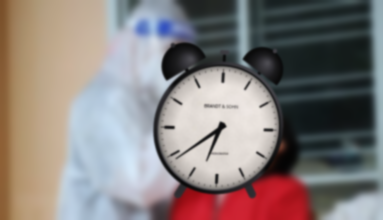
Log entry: 6:39
